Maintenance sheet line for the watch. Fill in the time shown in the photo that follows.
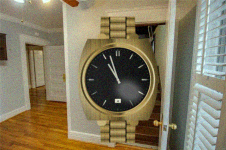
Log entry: 10:57
